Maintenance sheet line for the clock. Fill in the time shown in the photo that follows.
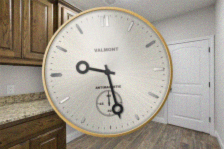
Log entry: 9:28
